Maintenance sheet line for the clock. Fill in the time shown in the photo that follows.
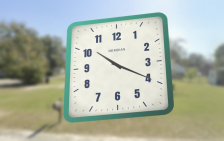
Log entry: 10:20
